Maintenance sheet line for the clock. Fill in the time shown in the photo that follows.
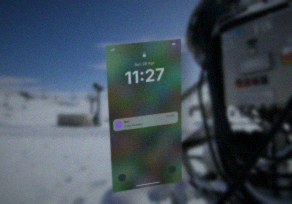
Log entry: 11:27
